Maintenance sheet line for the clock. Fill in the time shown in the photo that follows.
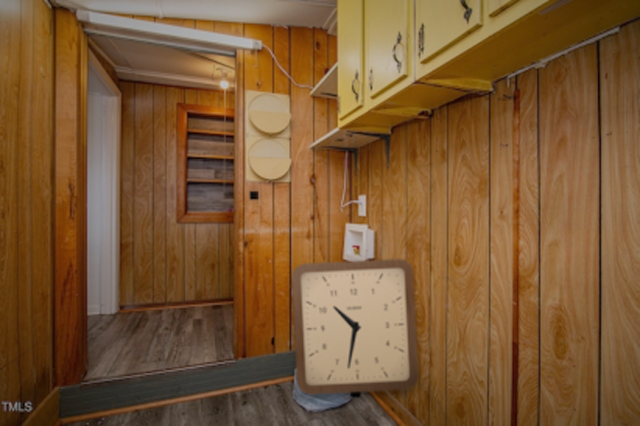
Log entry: 10:32
